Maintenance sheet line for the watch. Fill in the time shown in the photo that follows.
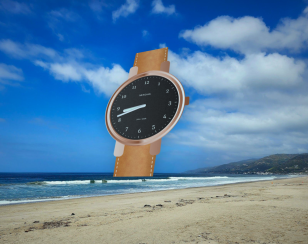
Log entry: 8:42
